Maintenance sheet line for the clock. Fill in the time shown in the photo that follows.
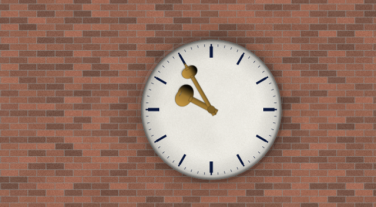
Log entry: 9:55
